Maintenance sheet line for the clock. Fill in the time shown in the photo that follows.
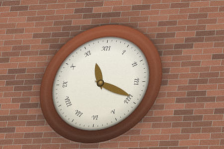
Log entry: 11:19
